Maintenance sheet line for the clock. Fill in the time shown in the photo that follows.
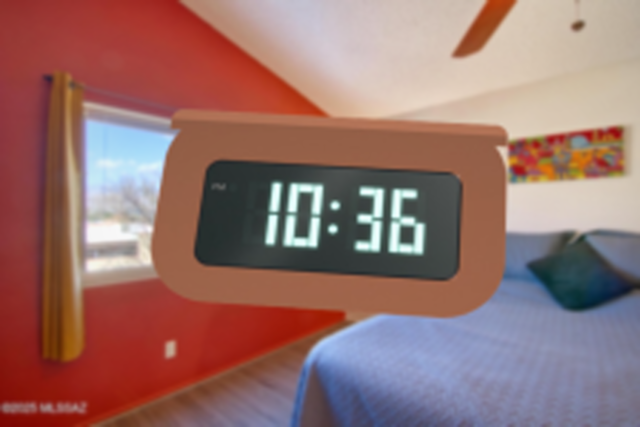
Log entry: 10:36
